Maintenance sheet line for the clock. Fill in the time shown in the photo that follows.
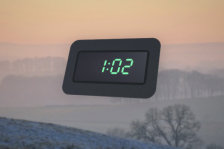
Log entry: 1:02
